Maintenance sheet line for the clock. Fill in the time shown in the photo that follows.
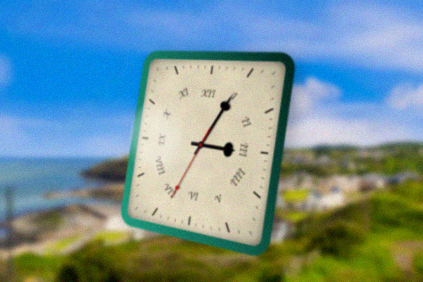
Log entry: 3:04:34
